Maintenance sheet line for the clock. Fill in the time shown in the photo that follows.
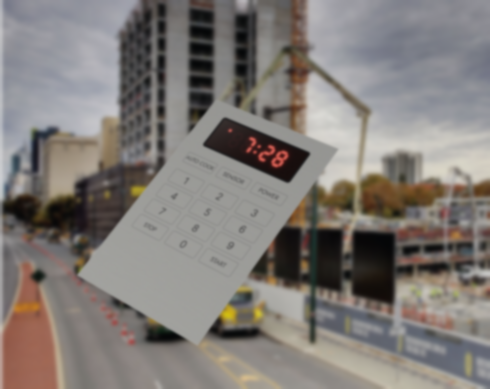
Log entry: 7:28
